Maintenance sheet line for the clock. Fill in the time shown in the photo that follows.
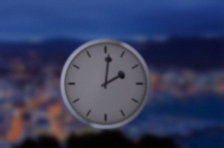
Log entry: 2:01
